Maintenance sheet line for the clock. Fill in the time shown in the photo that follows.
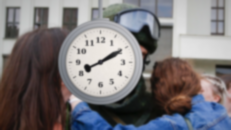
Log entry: 8:10
